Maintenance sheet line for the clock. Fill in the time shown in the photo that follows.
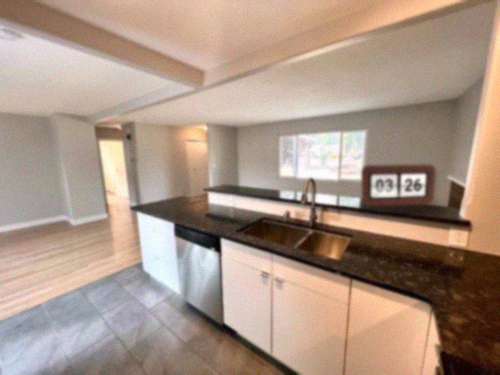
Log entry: 3:26
